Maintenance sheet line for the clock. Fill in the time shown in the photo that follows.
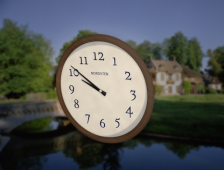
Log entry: 9:51
